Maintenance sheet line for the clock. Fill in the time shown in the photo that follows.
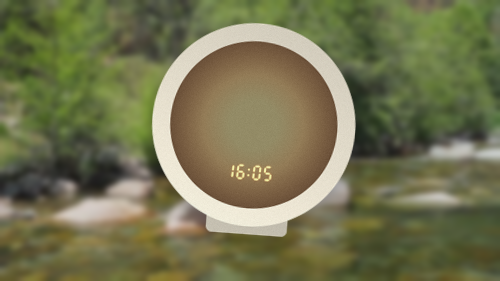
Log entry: 16:05
